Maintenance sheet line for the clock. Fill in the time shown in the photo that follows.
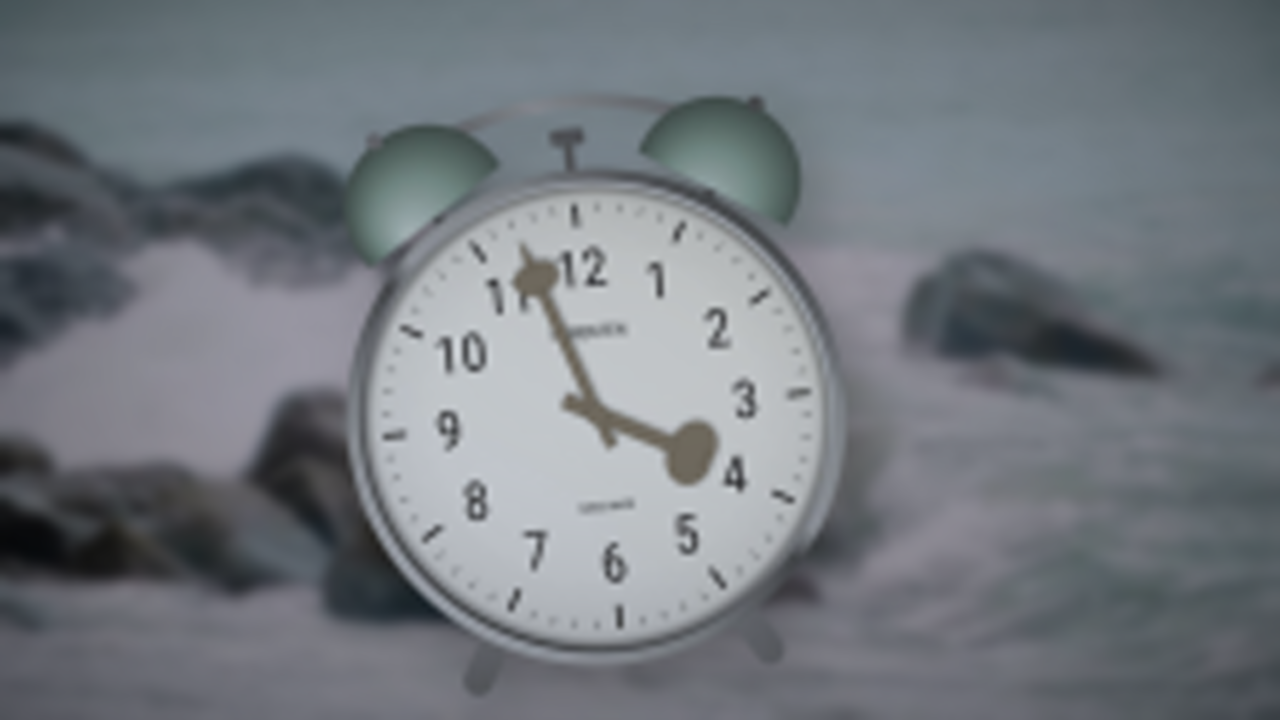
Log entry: 3:57
